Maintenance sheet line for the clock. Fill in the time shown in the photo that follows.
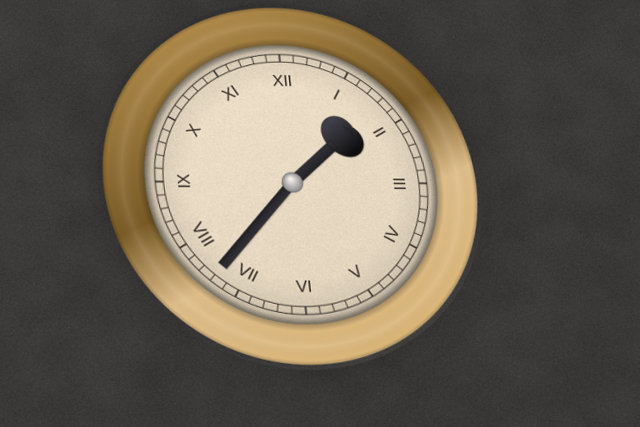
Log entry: 1:37
